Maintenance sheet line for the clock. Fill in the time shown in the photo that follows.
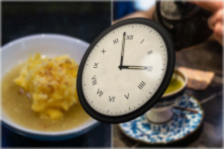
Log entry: 2:58
